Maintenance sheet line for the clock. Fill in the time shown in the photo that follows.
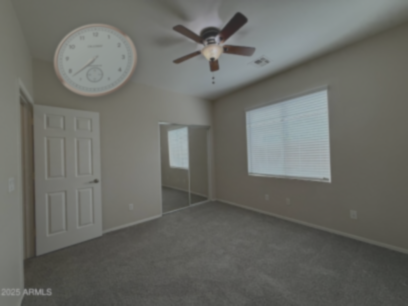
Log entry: 7:38
